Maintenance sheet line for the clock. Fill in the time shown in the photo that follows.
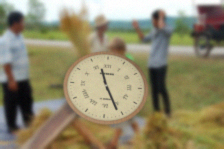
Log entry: 11:26
